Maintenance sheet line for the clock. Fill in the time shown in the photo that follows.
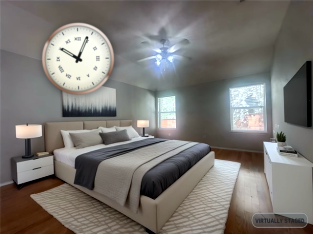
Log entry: 10:04
